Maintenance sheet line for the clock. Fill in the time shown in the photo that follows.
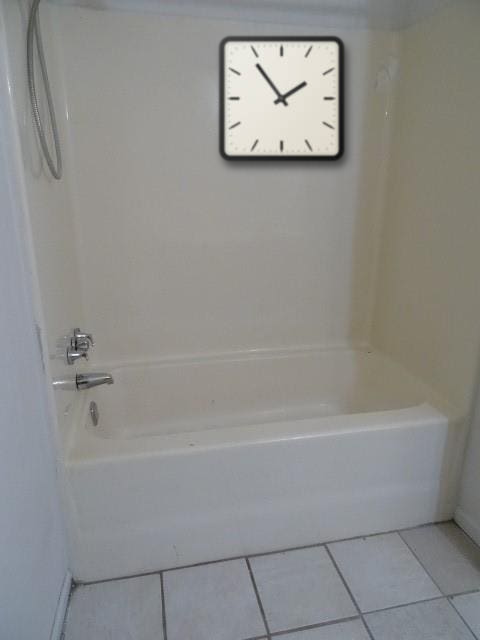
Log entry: 1:54
